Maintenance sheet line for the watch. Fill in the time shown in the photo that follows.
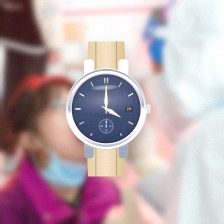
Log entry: 4:00
